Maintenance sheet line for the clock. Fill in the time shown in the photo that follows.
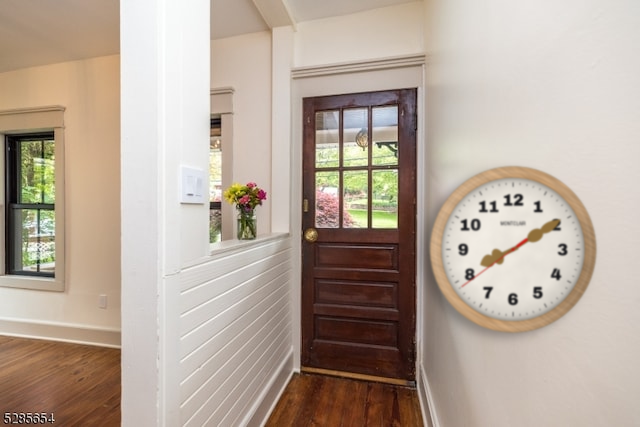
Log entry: 8:09:39
